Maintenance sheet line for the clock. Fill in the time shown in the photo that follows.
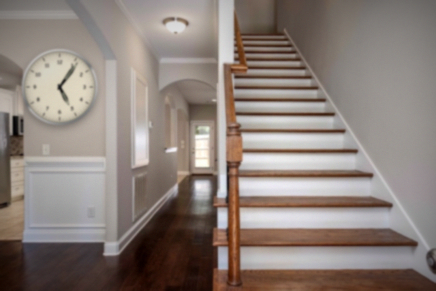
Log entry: 5:06
